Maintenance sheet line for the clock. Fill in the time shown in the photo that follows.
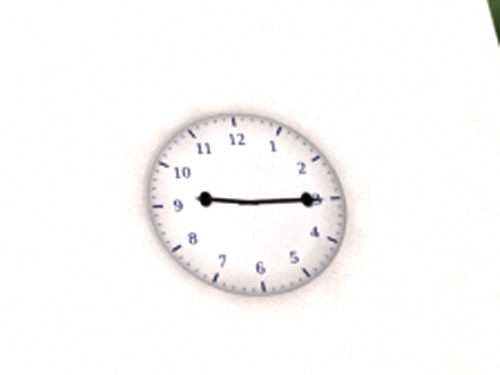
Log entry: 9:15
